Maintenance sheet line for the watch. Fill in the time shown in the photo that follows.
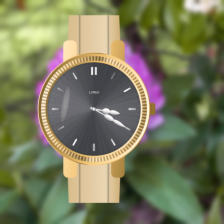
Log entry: 3:20
